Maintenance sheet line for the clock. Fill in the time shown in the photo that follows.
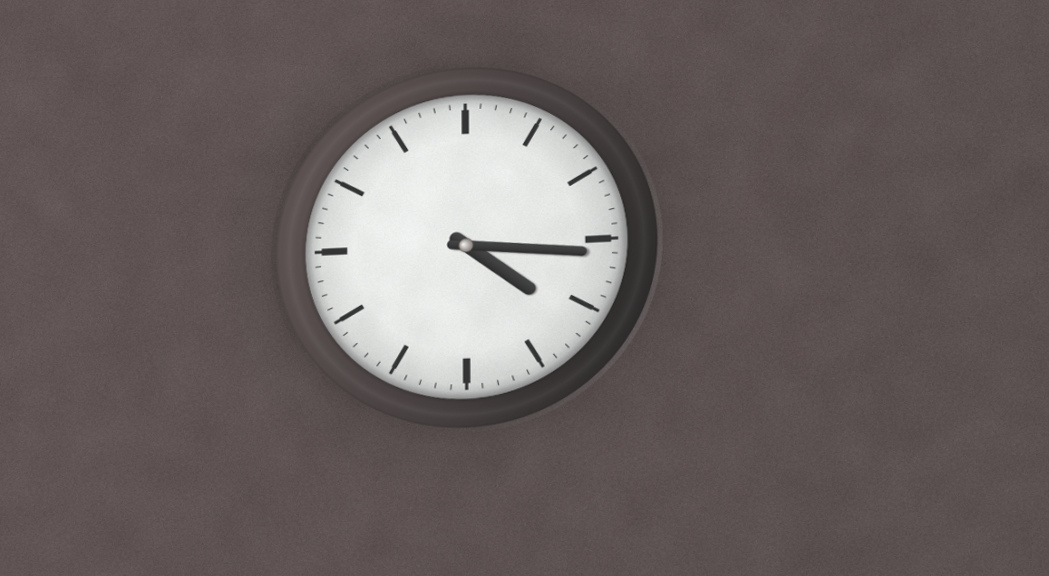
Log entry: 4:16
